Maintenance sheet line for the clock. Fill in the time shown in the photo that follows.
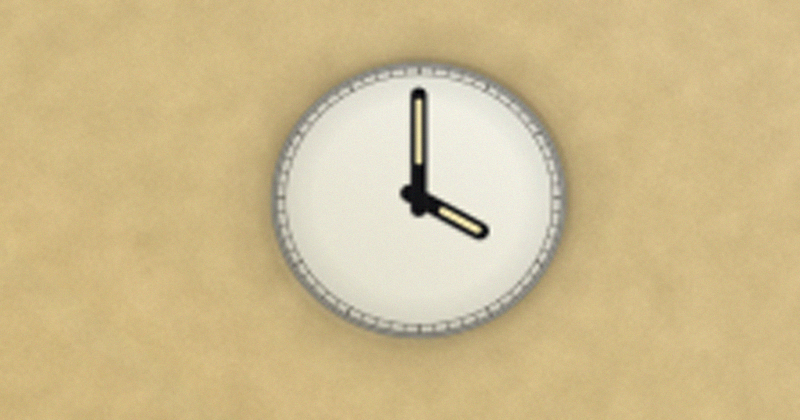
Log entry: 4:00
